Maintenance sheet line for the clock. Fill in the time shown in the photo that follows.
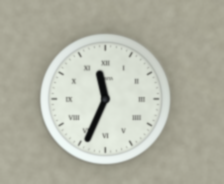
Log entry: 11:34
